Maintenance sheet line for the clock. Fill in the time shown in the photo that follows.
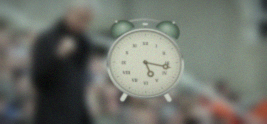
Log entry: 5:17
